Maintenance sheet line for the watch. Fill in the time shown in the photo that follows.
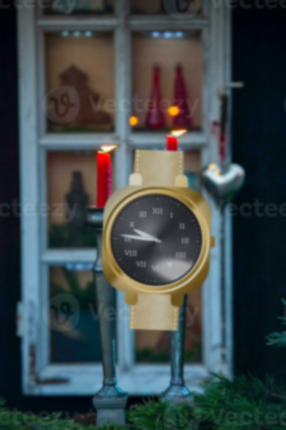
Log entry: 9:46
